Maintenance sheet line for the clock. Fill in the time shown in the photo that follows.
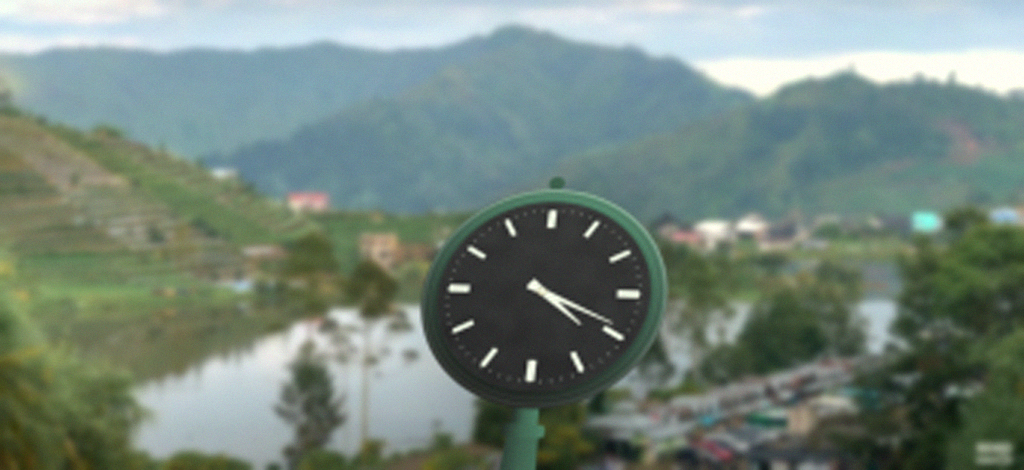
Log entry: 4:19
